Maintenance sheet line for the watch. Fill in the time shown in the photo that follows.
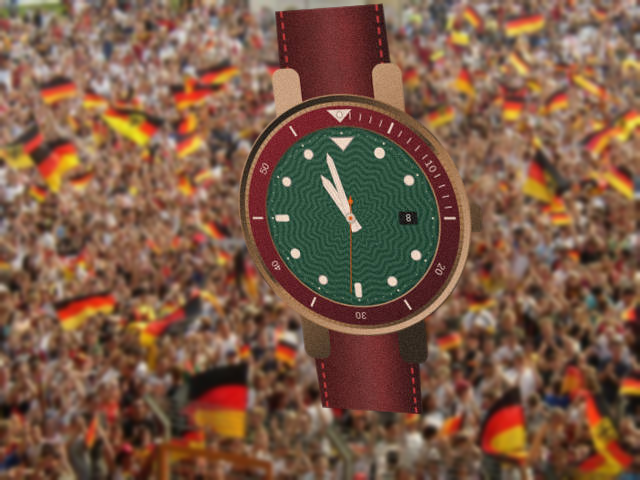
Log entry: 10:57:31
